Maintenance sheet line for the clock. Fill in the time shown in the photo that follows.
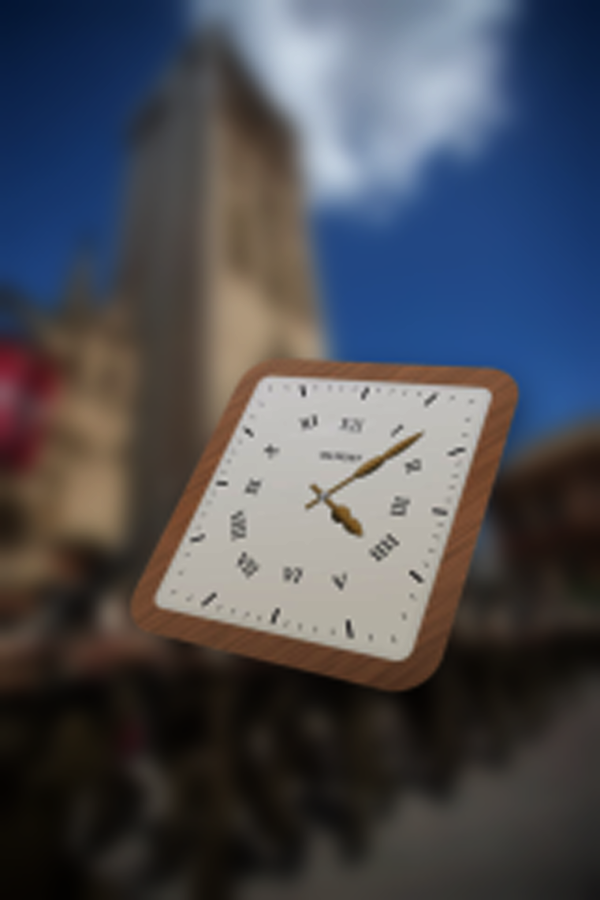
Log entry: 4:07
